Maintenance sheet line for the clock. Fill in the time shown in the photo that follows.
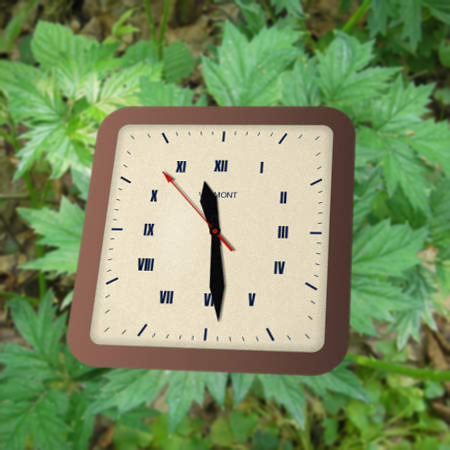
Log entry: 11:28:53
